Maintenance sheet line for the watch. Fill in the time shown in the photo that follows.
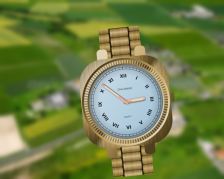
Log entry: 2:52
